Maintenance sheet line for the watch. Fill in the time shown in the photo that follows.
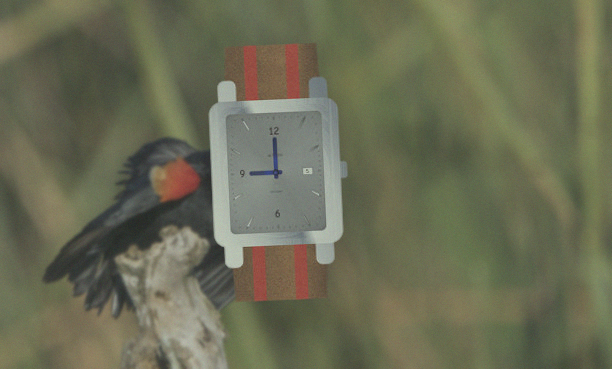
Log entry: 9:00
